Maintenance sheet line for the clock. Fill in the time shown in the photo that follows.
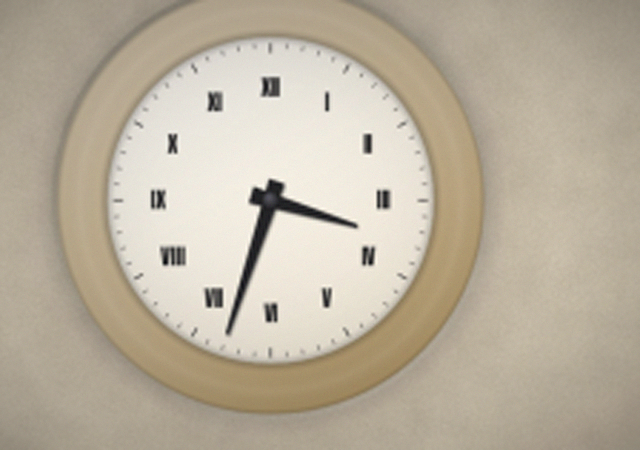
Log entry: 3:33
